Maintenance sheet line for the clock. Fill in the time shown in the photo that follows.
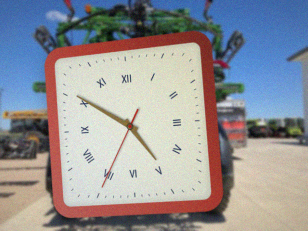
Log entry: 4:50:35
